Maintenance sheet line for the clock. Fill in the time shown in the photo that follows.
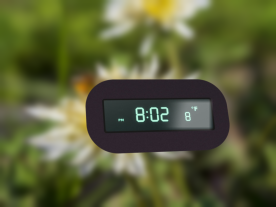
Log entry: 8:02
